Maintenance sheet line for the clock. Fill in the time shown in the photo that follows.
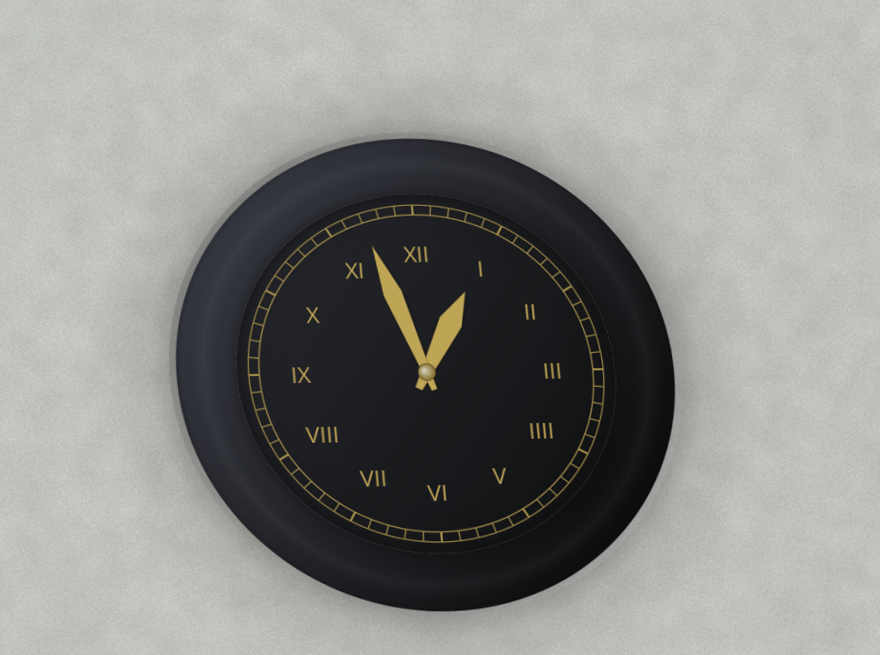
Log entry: 12:57
